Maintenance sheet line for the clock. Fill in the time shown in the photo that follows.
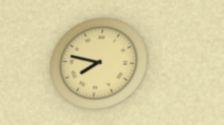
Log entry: 7:47
